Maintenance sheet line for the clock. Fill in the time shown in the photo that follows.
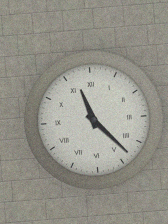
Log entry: 11:23
